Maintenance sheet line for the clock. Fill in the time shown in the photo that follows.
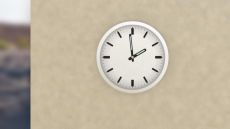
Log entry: 1:59
